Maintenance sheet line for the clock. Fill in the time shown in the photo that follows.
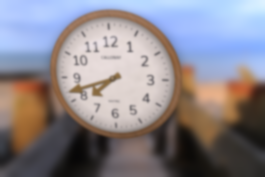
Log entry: 7:42
